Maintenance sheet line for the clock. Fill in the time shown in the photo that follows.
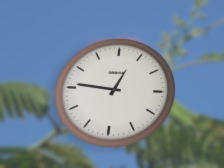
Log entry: 12:46
